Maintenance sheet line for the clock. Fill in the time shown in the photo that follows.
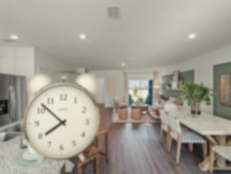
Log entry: 7:52
